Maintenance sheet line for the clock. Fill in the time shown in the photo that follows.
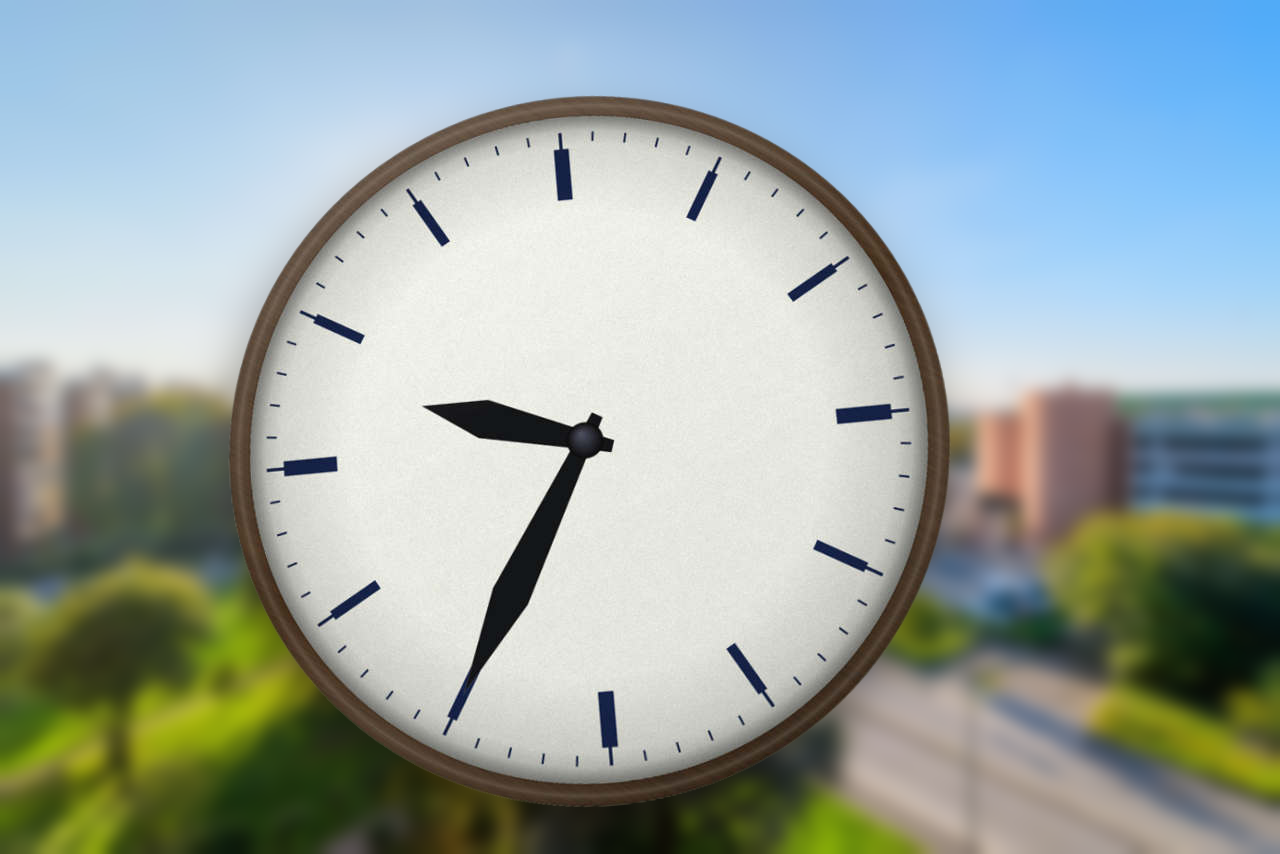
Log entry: 9:35
